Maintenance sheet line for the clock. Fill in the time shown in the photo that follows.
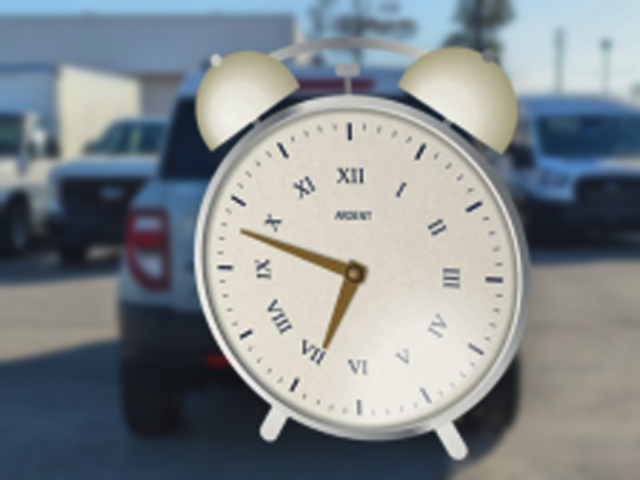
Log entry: 6:48
